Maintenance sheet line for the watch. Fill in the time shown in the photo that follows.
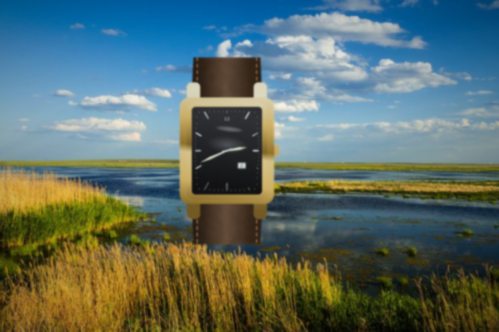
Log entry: 2:41
